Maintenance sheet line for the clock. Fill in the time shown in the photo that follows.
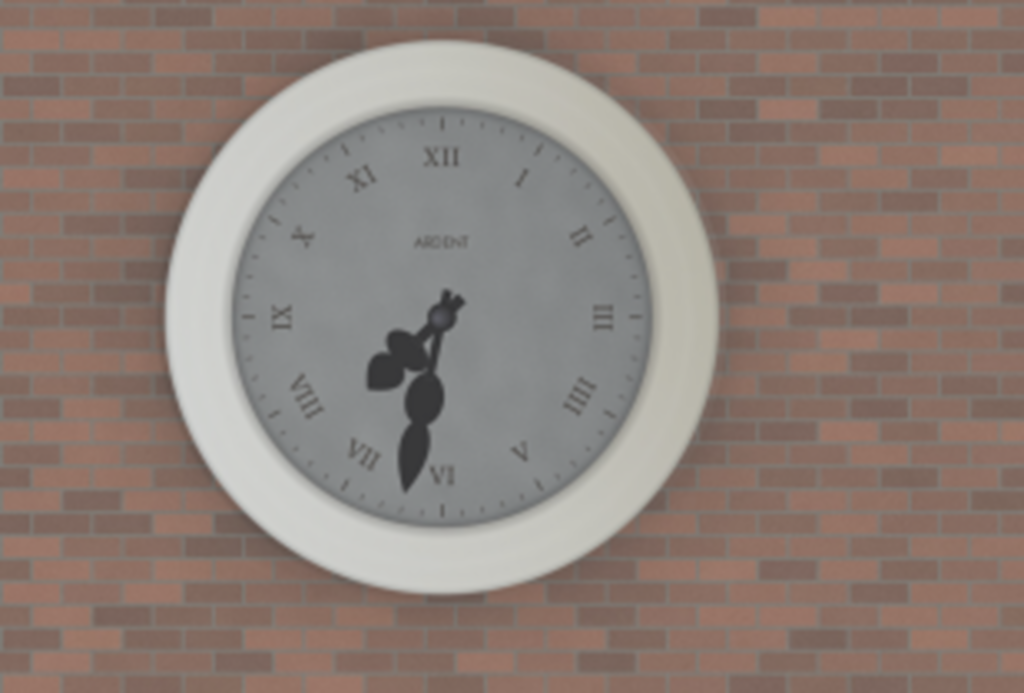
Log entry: 7:32
